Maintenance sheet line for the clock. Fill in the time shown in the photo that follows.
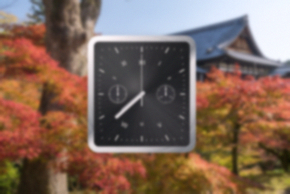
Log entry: 7:38
